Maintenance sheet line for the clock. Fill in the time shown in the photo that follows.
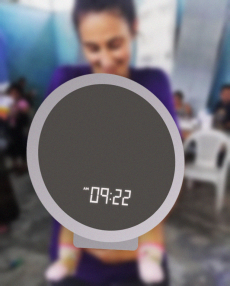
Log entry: 9:22
